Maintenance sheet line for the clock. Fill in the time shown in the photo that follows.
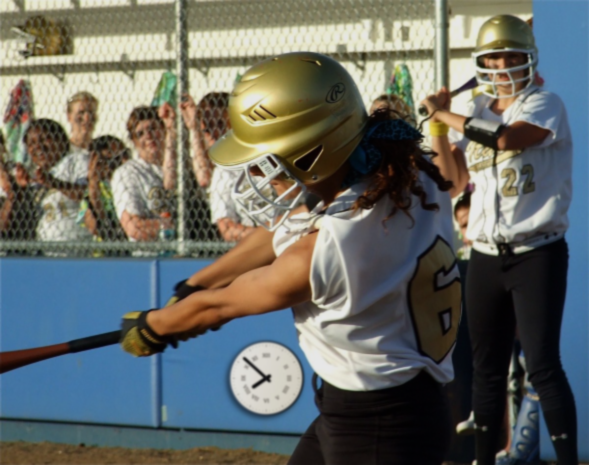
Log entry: 7:52
